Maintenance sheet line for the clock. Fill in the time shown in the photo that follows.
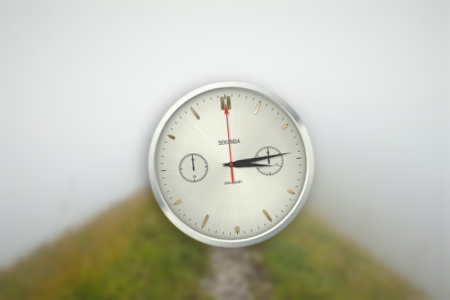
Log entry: 3:14
